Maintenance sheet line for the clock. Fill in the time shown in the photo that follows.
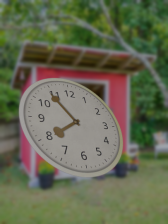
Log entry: 7:54
